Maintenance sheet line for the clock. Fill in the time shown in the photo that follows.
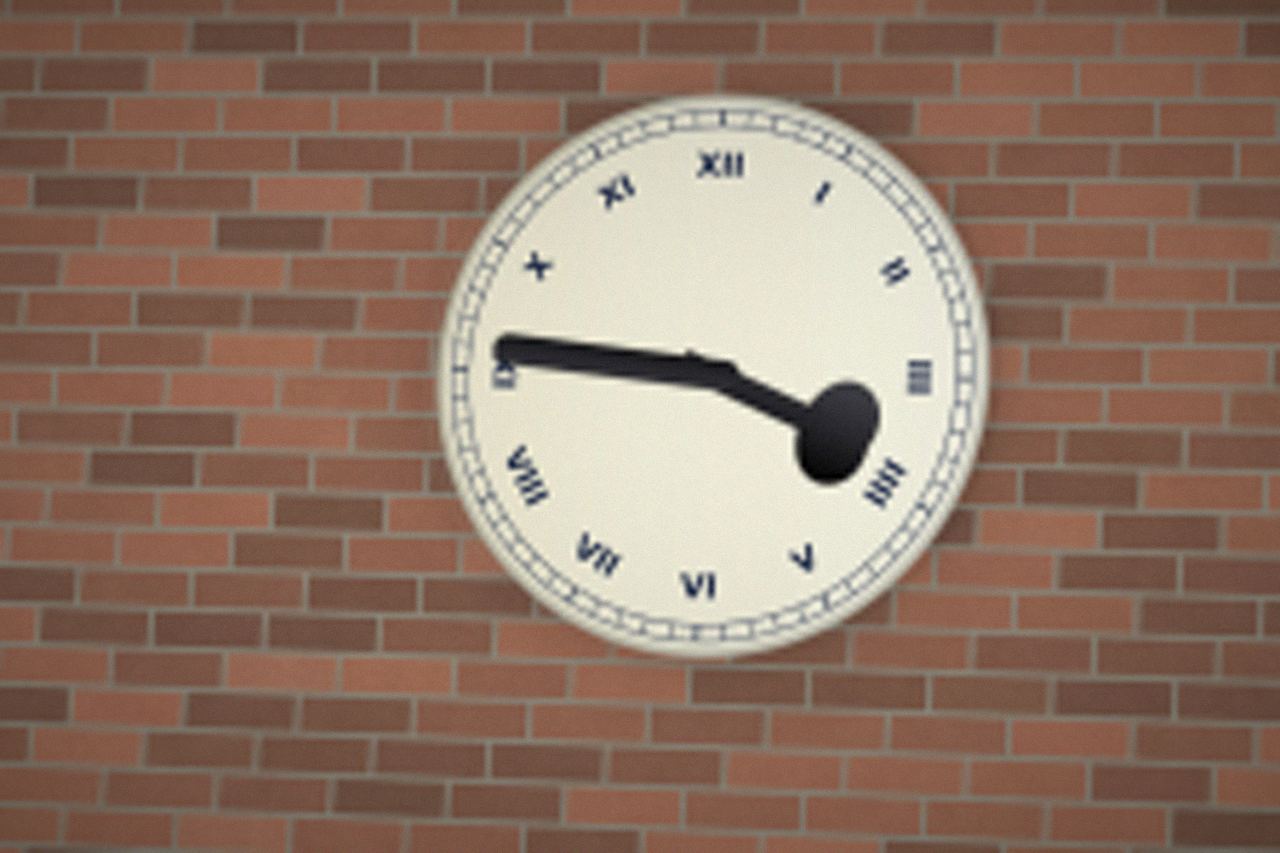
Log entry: 3:46
